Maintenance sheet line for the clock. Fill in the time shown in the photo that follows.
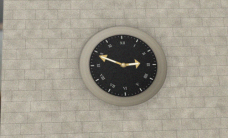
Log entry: 2:49
